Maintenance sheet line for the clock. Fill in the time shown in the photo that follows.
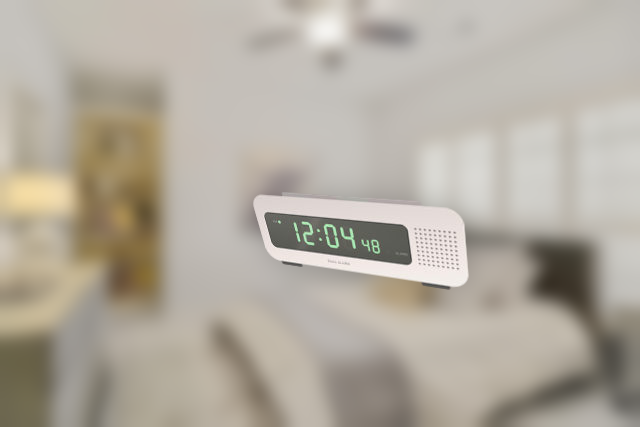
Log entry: 12:04:48
